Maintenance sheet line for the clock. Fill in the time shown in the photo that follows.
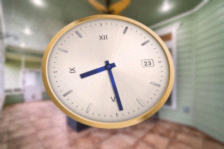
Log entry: 8:29
